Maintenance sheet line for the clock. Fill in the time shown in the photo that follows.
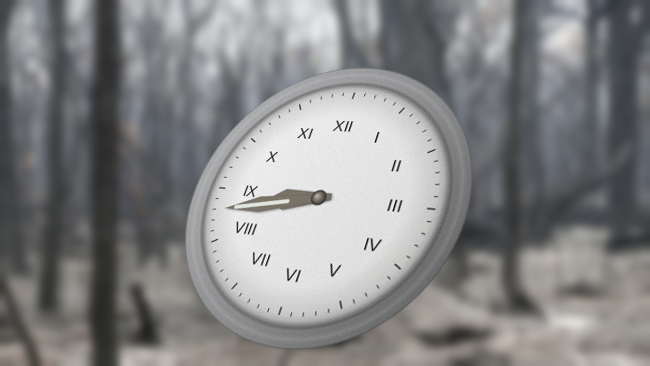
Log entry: 8:43
